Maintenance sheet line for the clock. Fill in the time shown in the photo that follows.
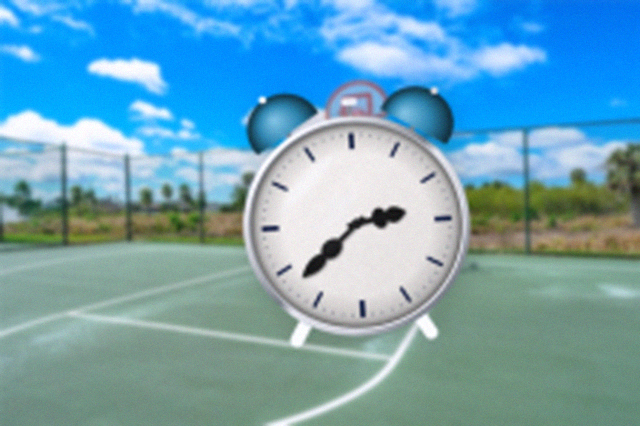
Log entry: 2:38
